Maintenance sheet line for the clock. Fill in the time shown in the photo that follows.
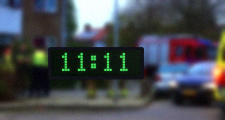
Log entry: 11:11
